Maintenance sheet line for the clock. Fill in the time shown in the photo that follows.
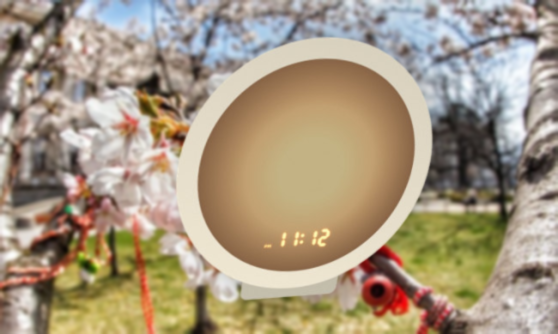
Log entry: 11:12
